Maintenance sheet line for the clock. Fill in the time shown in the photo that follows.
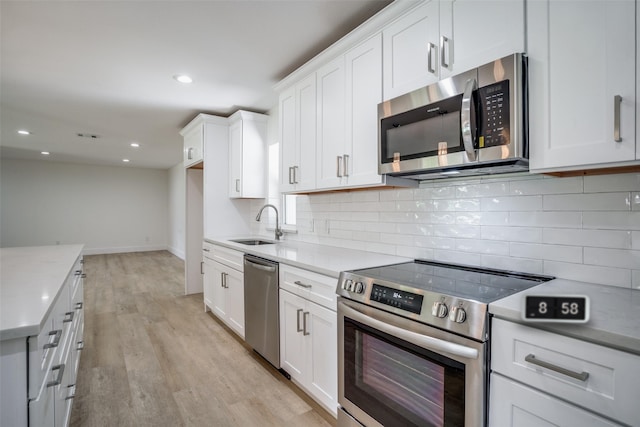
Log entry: 8:58
